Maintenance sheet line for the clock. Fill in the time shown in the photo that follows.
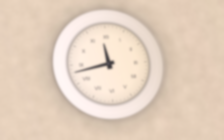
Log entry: 11:43
